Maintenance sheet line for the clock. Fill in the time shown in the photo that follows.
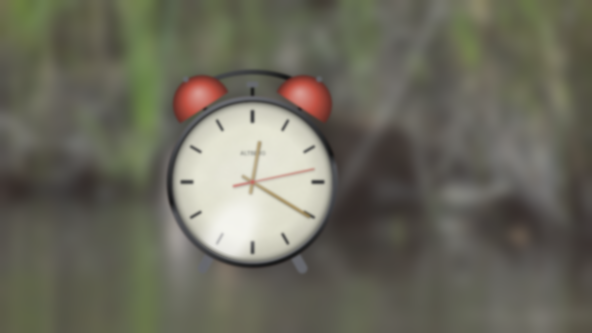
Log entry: 12:20:13
